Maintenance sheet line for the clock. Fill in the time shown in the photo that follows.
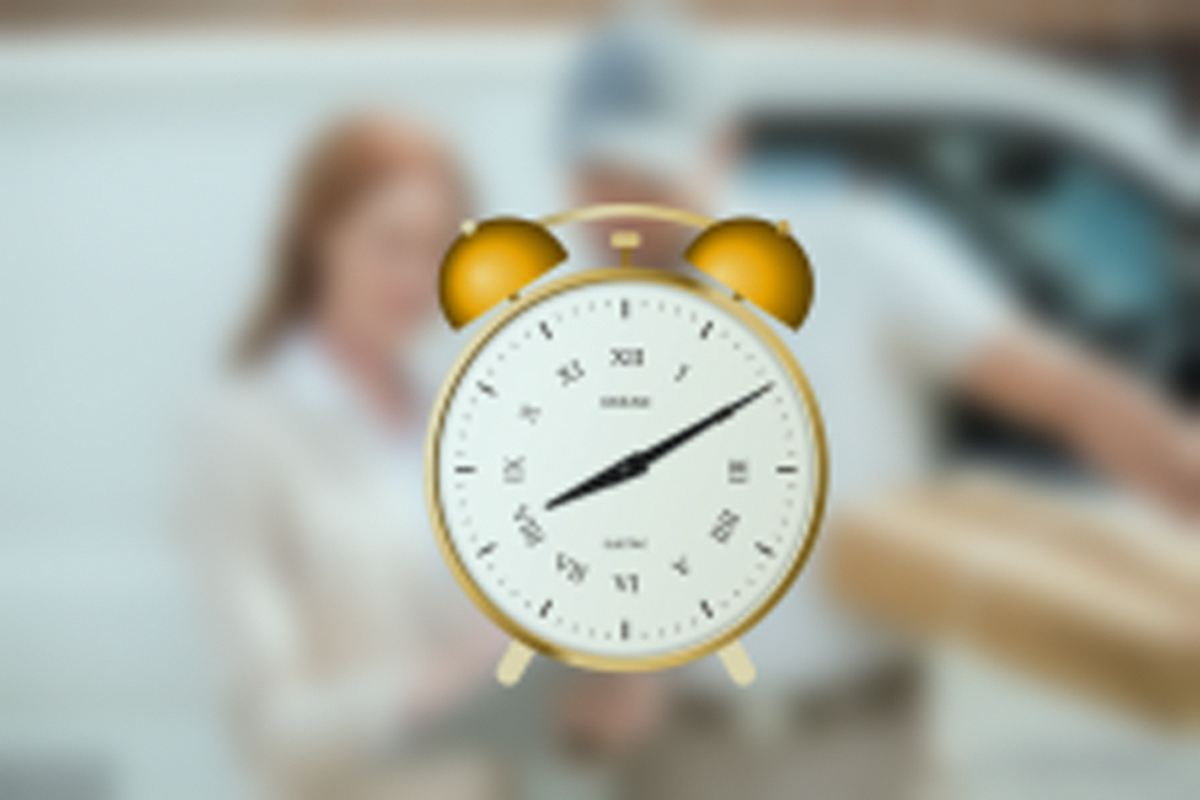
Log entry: 8:10
